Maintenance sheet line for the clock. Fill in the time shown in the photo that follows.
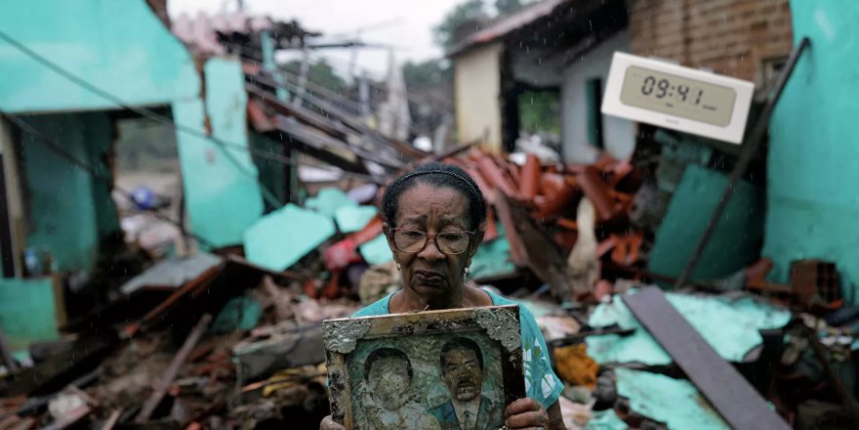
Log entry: 9:41
